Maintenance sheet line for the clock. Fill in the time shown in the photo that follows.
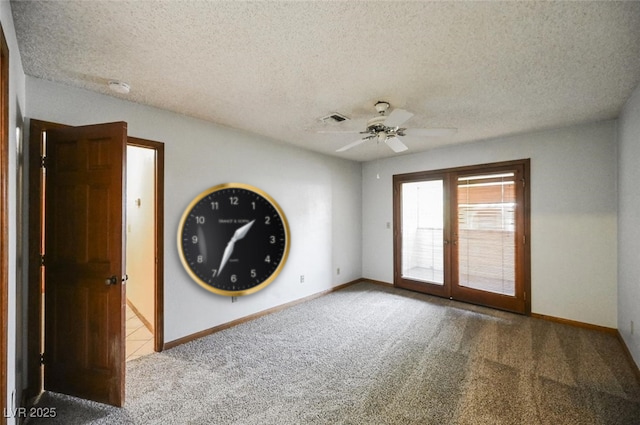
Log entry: 1:34
